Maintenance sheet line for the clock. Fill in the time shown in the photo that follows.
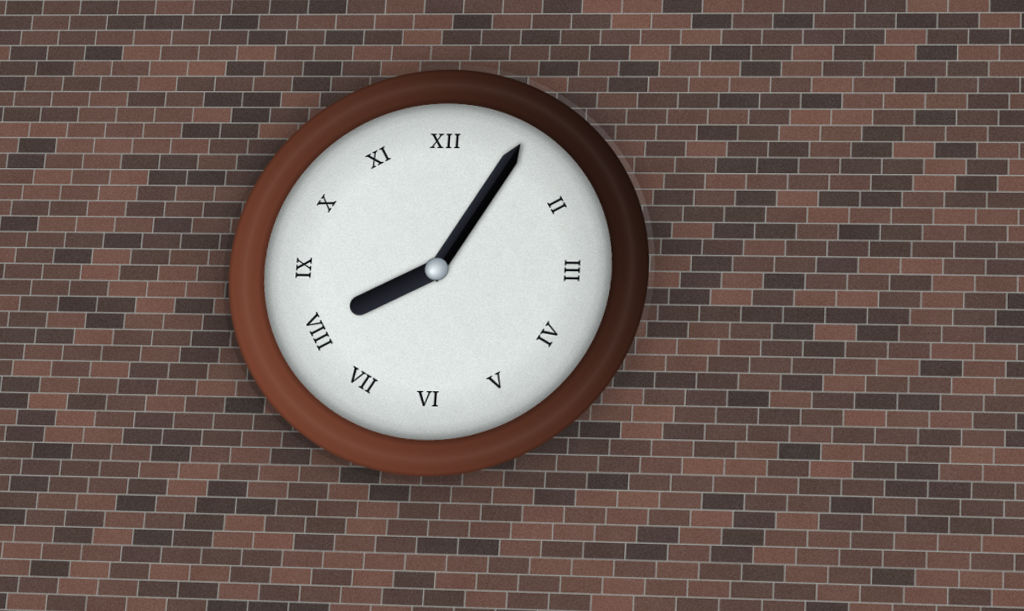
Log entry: 8:05
